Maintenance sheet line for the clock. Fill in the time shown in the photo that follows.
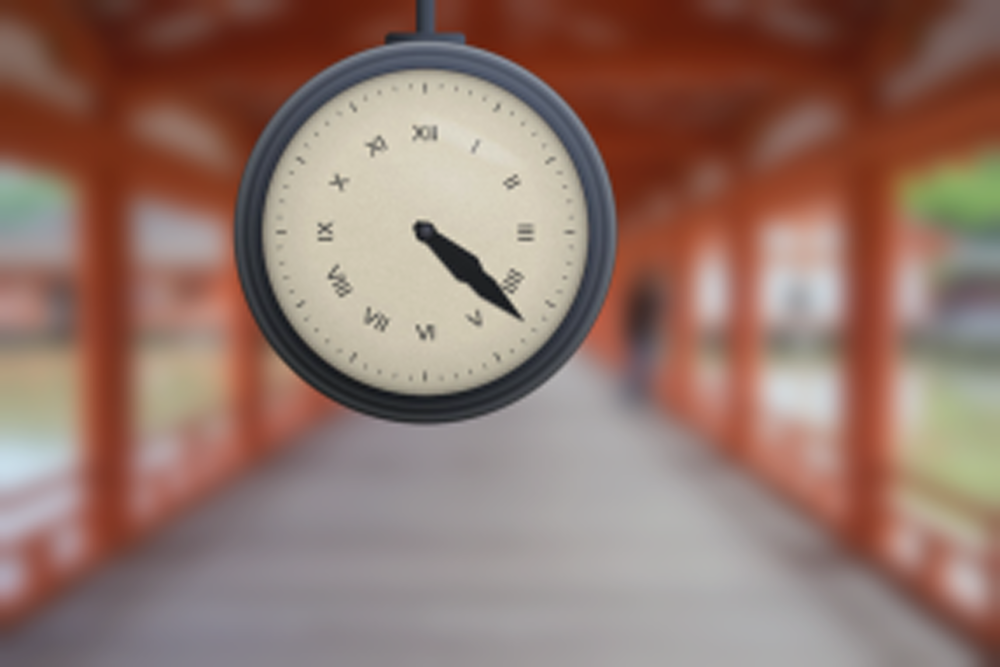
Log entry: 4:22
